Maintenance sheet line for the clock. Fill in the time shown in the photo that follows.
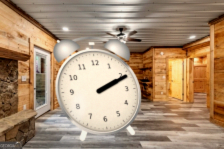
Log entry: 2:11
